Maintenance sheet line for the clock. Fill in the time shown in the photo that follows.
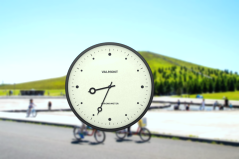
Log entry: 8:34
